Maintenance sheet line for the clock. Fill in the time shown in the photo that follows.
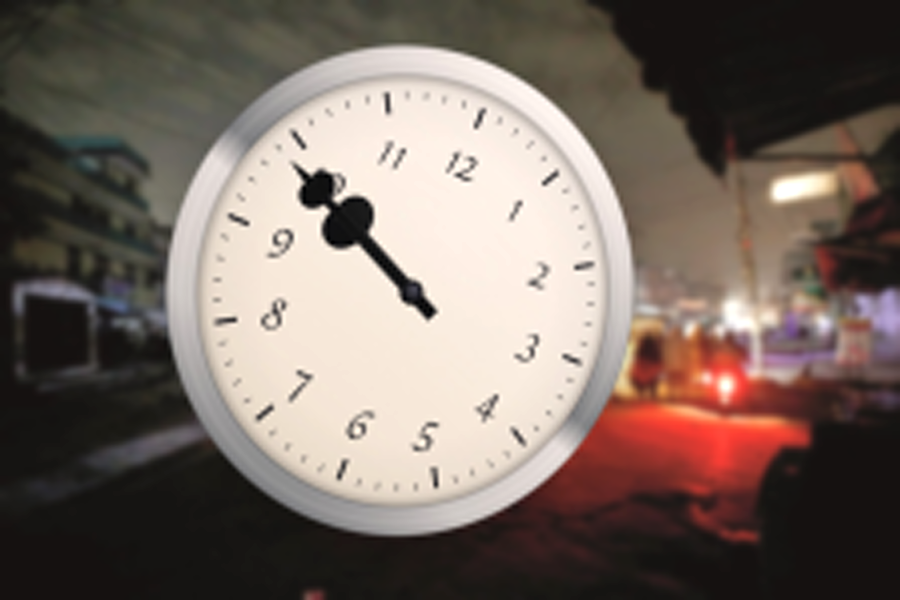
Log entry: 9:49
